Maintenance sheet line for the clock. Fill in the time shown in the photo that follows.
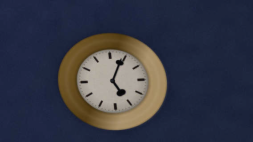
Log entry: 5:04
